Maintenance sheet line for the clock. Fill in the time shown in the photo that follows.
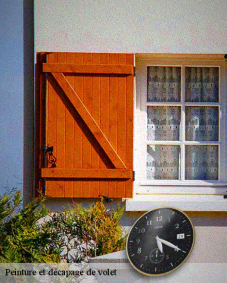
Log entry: 5:20
